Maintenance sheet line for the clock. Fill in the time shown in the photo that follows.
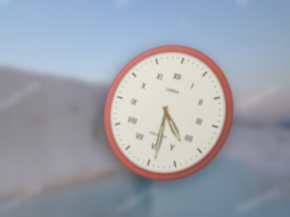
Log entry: 4:29
